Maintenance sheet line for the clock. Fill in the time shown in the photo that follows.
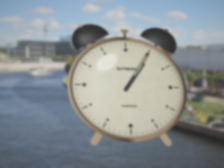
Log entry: 1:05
